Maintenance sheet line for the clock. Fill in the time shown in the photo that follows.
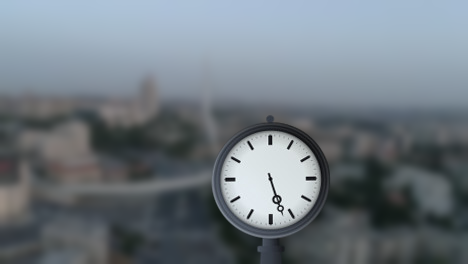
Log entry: 5:27
